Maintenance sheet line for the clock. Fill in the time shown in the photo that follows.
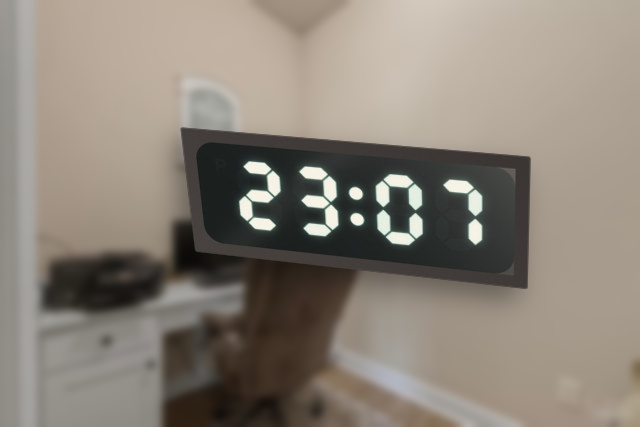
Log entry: 23:07
